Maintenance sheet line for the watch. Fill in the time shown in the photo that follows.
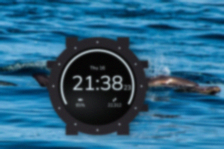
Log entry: 21:38
